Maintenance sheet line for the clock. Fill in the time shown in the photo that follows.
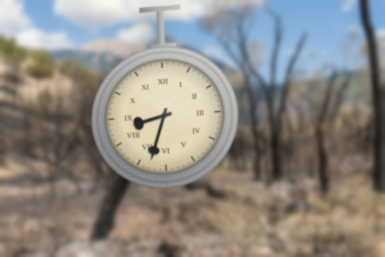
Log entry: 8:33
